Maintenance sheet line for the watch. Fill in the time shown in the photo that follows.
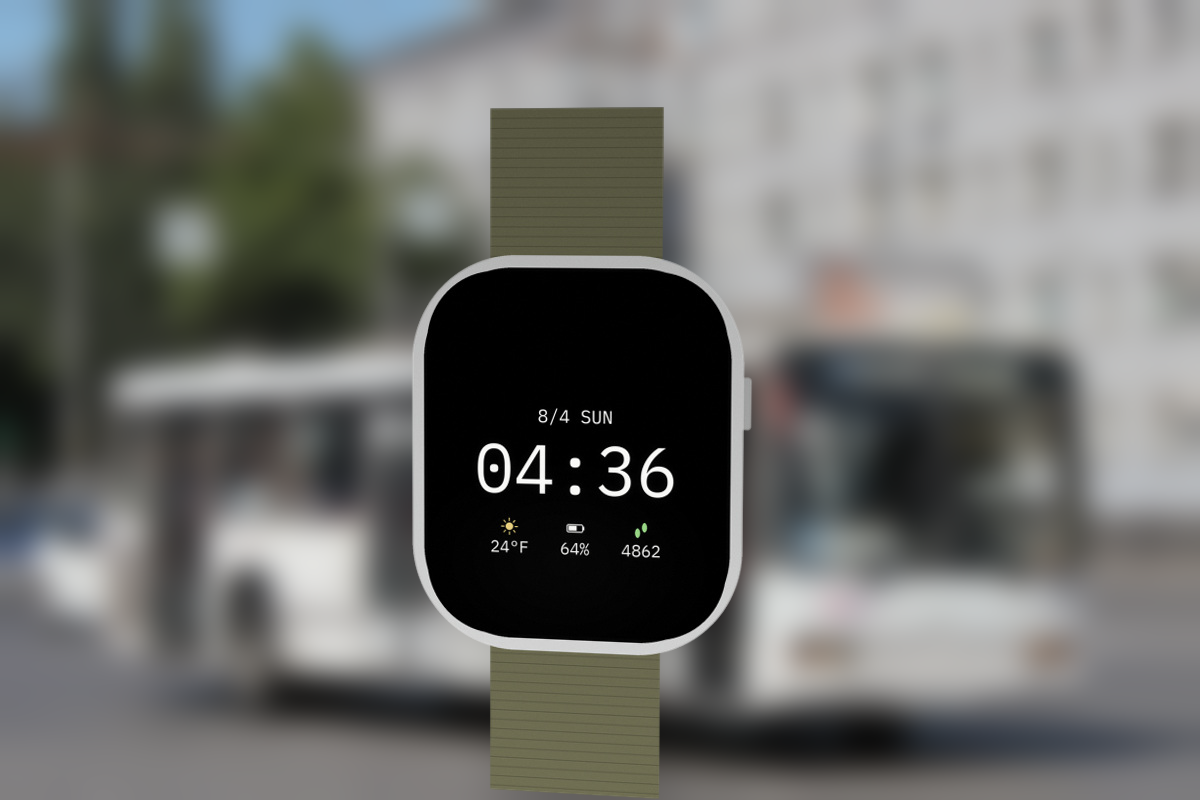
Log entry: 4:36
